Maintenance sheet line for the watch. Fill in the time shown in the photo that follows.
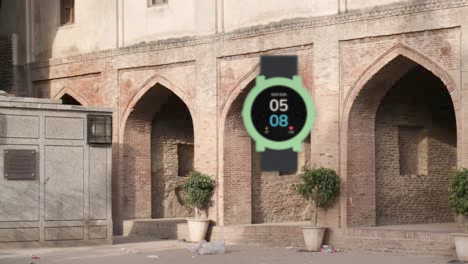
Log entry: 5:08
